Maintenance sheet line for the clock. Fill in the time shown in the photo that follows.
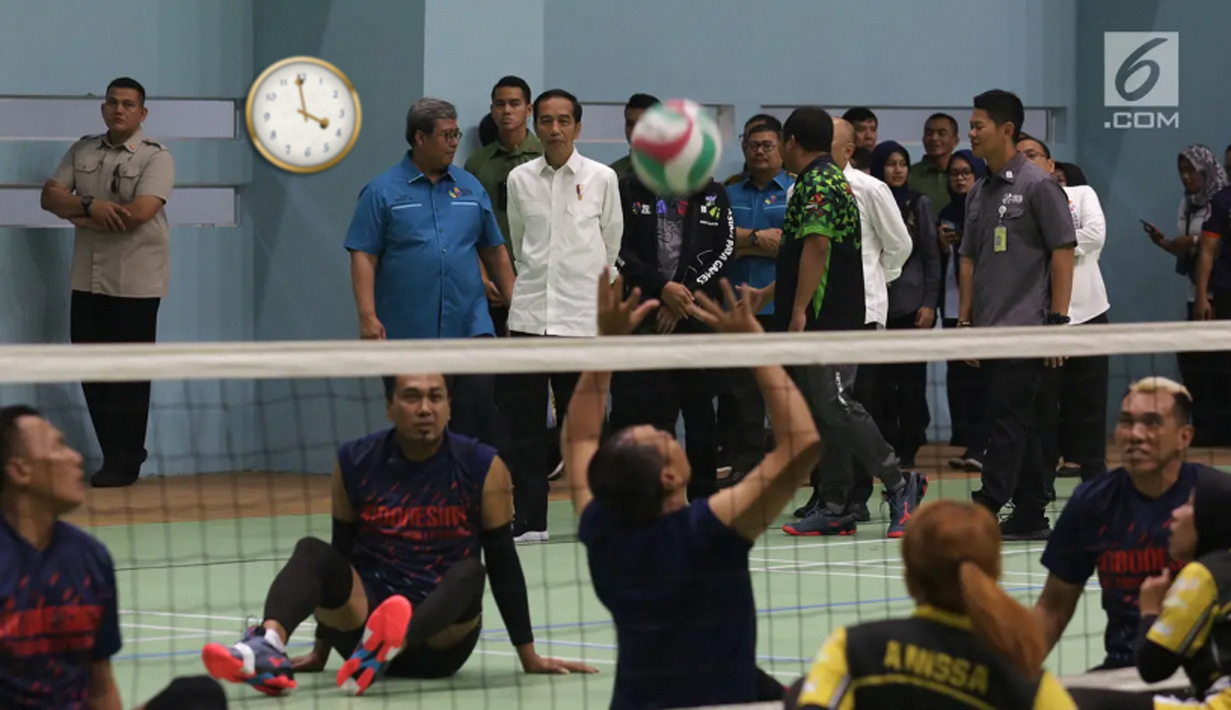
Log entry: 3:59
